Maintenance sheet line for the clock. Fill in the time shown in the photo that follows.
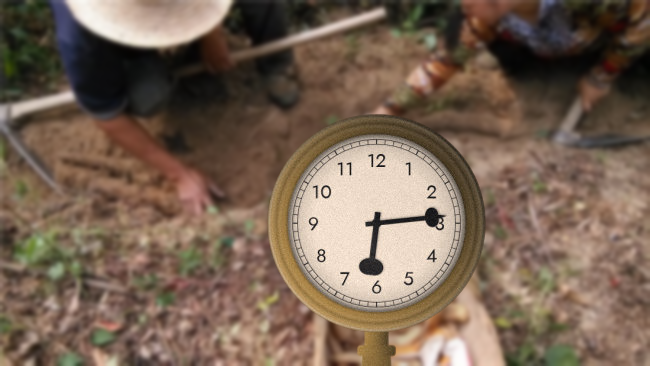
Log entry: 6:14
